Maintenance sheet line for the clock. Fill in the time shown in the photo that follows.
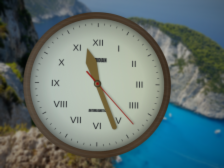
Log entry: 11:26:23
